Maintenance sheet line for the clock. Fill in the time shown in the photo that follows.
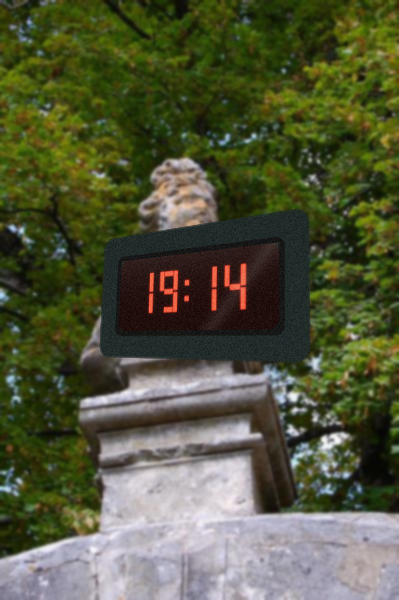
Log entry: 19:14
